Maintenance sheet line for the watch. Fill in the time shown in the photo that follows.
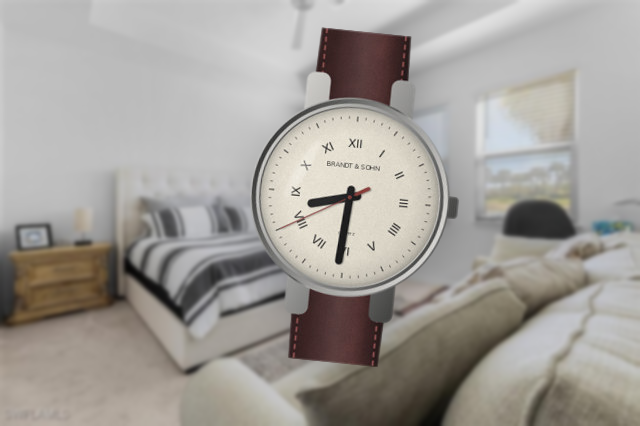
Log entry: 8:30:40
